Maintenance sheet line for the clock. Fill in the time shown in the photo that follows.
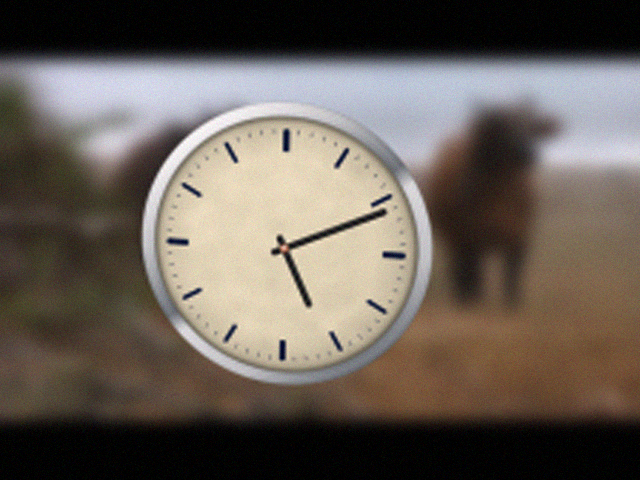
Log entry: 5:11
